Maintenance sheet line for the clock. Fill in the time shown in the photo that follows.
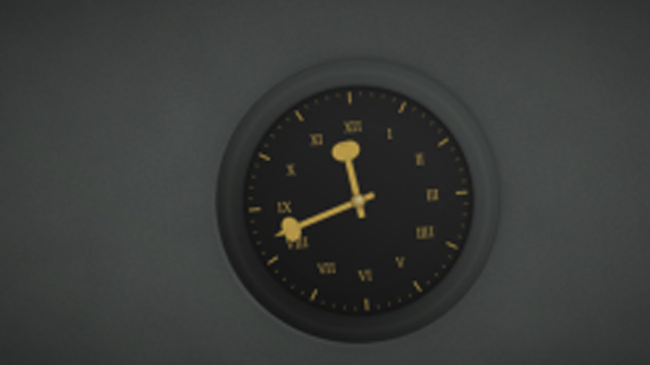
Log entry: 11:42
